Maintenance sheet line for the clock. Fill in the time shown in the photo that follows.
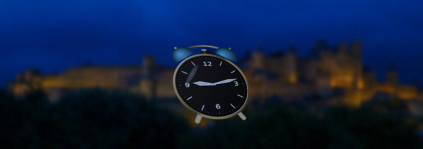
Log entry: 9:13
